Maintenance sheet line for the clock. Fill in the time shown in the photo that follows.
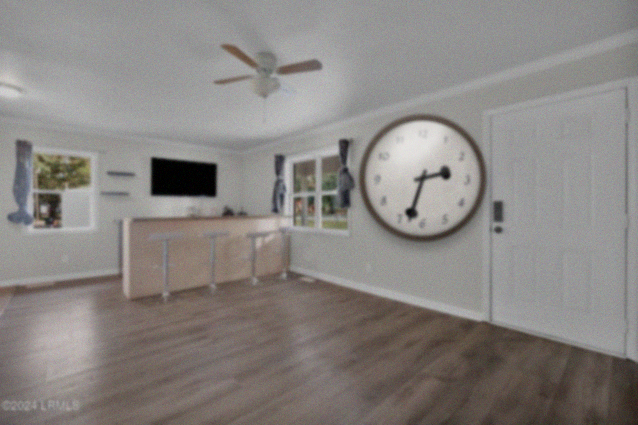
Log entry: 2:33
